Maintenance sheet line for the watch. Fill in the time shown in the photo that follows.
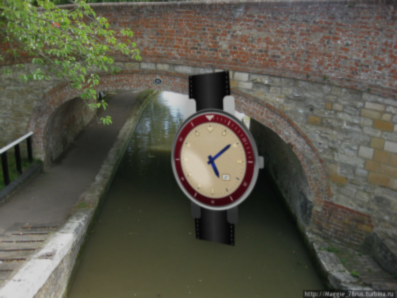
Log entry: 5:09
